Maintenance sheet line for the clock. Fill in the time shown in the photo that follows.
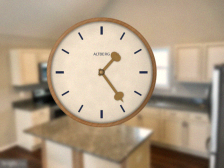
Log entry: 1:24
